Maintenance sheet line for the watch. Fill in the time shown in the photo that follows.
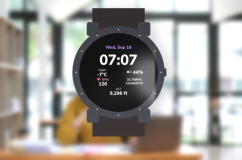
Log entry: 7:07
